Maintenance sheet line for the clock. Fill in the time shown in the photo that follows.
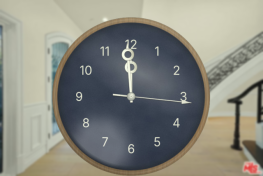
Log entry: 11:59:16
